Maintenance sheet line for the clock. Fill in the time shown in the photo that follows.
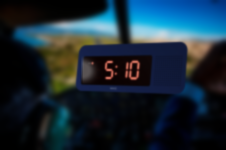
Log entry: 5:10
